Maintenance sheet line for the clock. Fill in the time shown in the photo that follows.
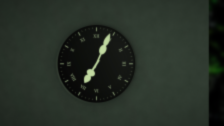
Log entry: 7:04
